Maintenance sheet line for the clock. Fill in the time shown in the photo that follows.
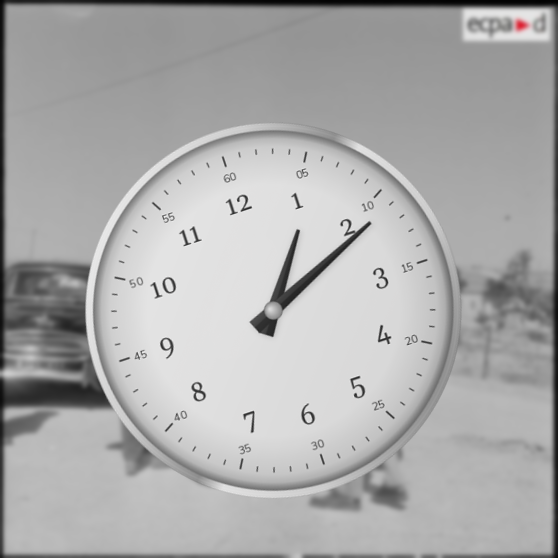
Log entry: 1:11
